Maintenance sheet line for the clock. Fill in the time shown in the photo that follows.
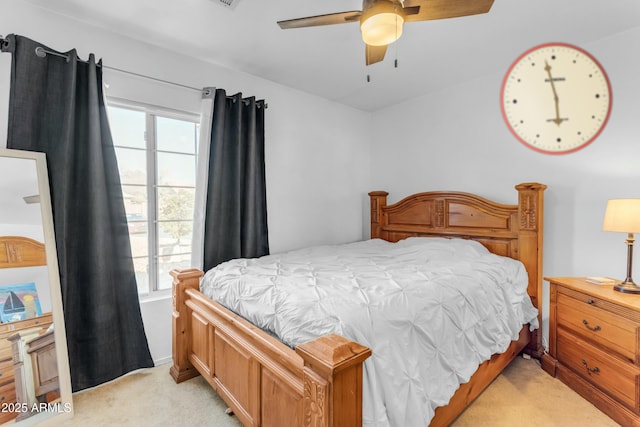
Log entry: 5:58
